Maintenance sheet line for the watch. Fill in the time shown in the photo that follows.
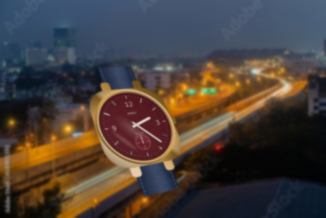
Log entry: 2:23
